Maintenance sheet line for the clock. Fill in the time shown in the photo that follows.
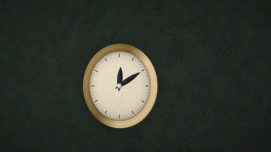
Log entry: 12:10
